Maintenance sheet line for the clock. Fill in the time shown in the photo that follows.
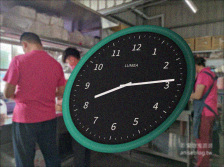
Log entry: 8:14
